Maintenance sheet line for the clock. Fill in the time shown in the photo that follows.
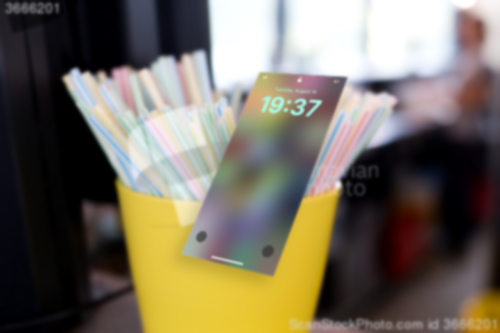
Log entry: 19:37
